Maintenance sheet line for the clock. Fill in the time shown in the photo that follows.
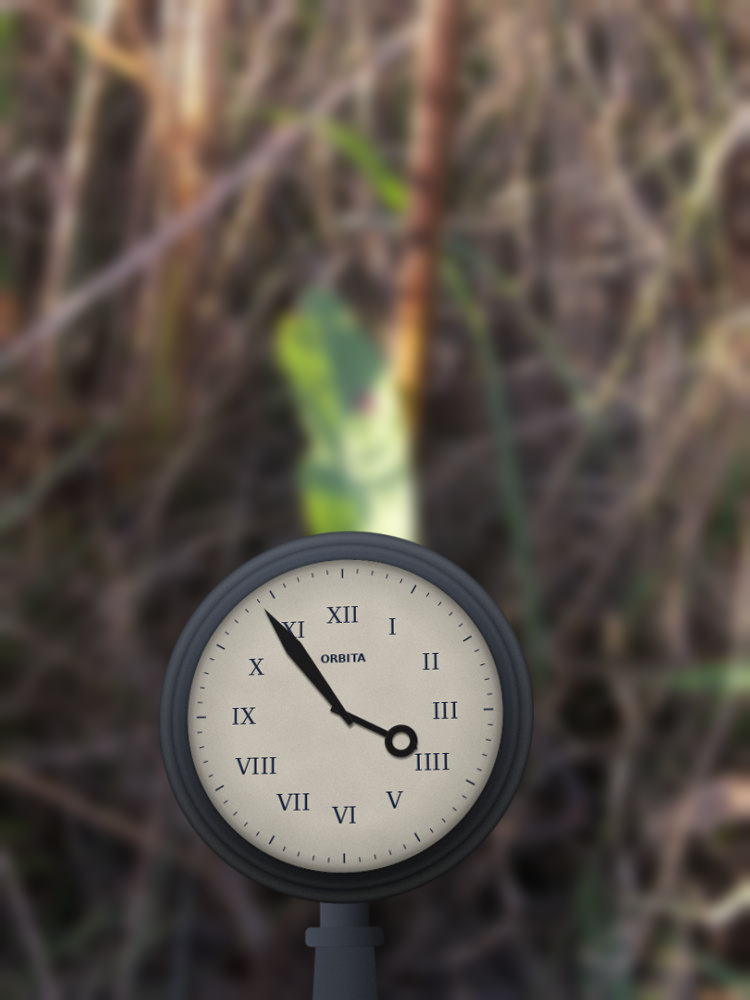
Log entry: 3:54
